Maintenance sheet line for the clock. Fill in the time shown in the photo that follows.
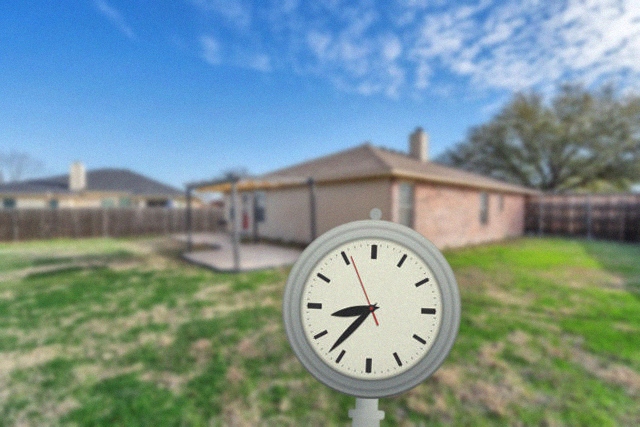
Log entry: 8:36:56
